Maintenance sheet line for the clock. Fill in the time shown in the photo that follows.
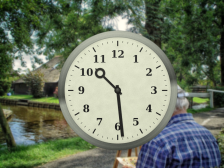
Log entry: 10:29
